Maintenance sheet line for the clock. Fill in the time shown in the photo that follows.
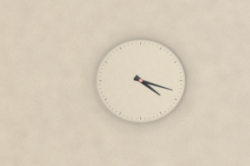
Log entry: 4:18
